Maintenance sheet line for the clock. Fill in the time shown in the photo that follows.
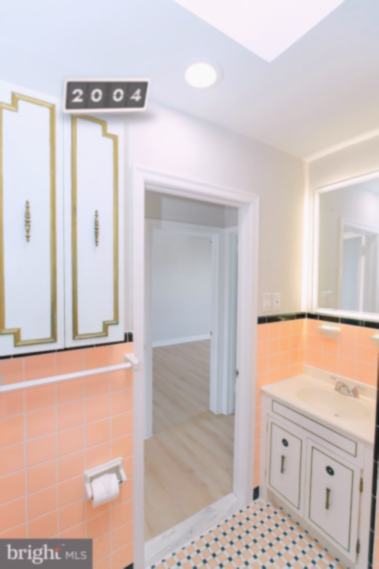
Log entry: 20:04
